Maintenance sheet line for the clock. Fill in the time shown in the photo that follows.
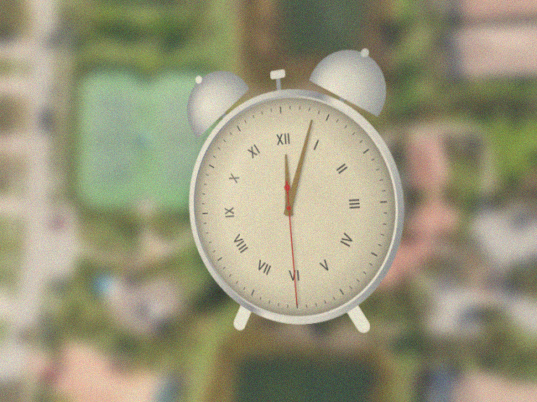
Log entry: 12:03:30
